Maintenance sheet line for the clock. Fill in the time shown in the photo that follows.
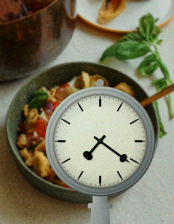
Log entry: 7:21
